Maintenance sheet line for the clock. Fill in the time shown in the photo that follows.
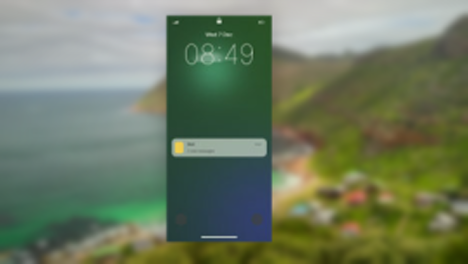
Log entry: 8:49
